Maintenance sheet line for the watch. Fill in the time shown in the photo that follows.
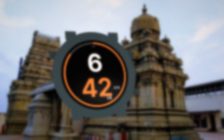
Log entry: 6:42
